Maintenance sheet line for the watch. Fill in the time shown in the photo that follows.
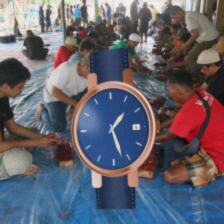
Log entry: 1:27
